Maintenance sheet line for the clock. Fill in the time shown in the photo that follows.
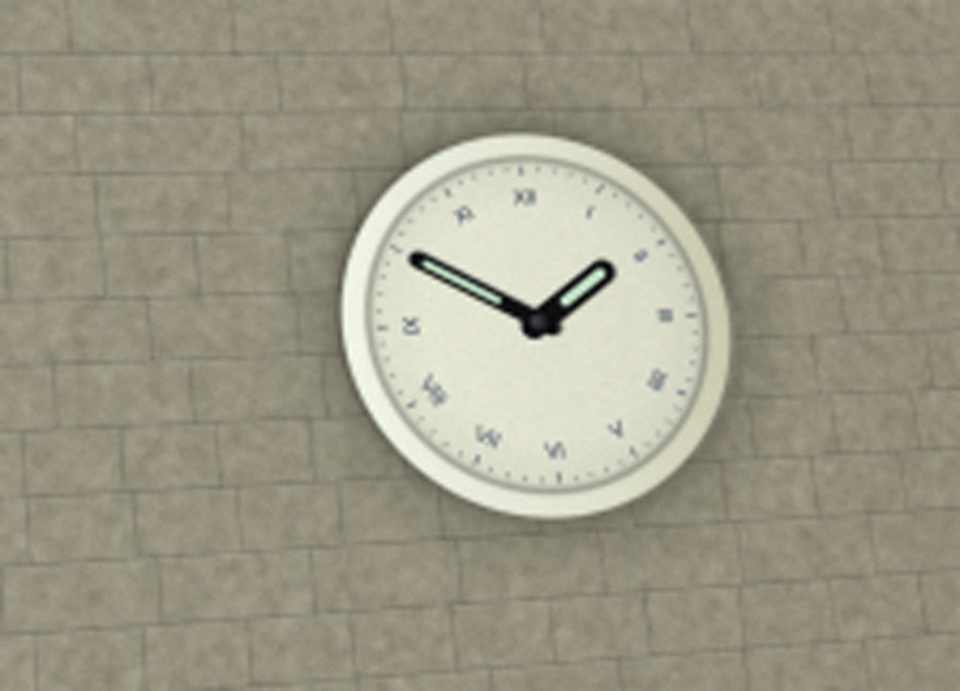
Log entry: 1:50
